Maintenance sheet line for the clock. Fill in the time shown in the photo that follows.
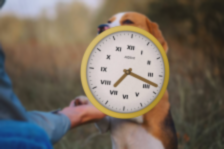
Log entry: 7:18
